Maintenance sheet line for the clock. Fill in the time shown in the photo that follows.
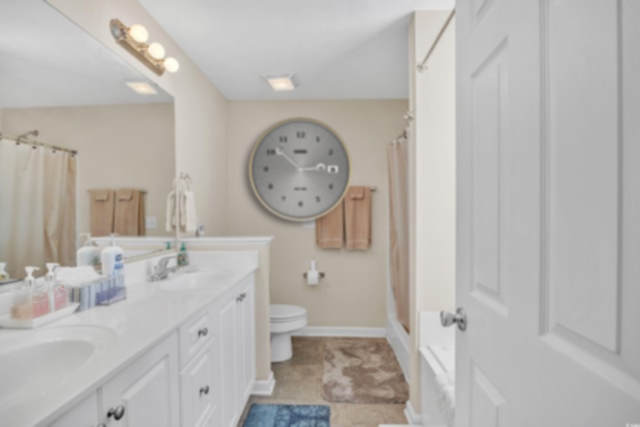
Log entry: 2:52
